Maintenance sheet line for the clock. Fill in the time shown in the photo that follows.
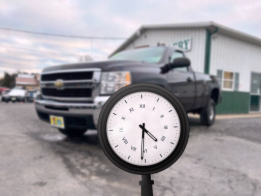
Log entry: 4:31
